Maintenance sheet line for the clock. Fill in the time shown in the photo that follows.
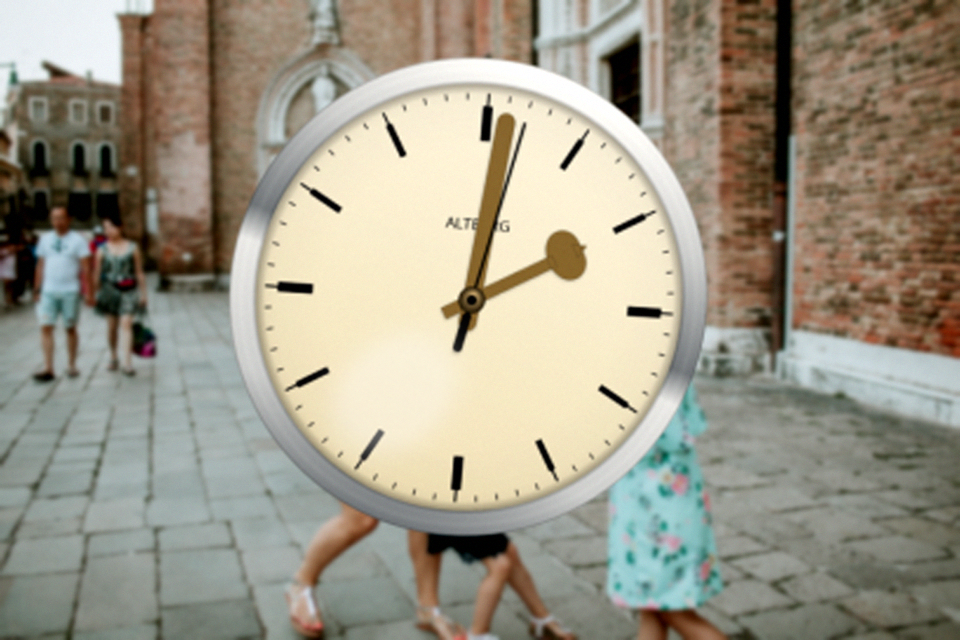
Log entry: 2:01:02
